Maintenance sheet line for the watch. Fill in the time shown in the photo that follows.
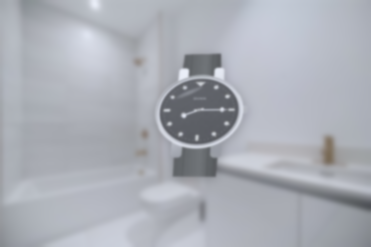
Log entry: 8:15
